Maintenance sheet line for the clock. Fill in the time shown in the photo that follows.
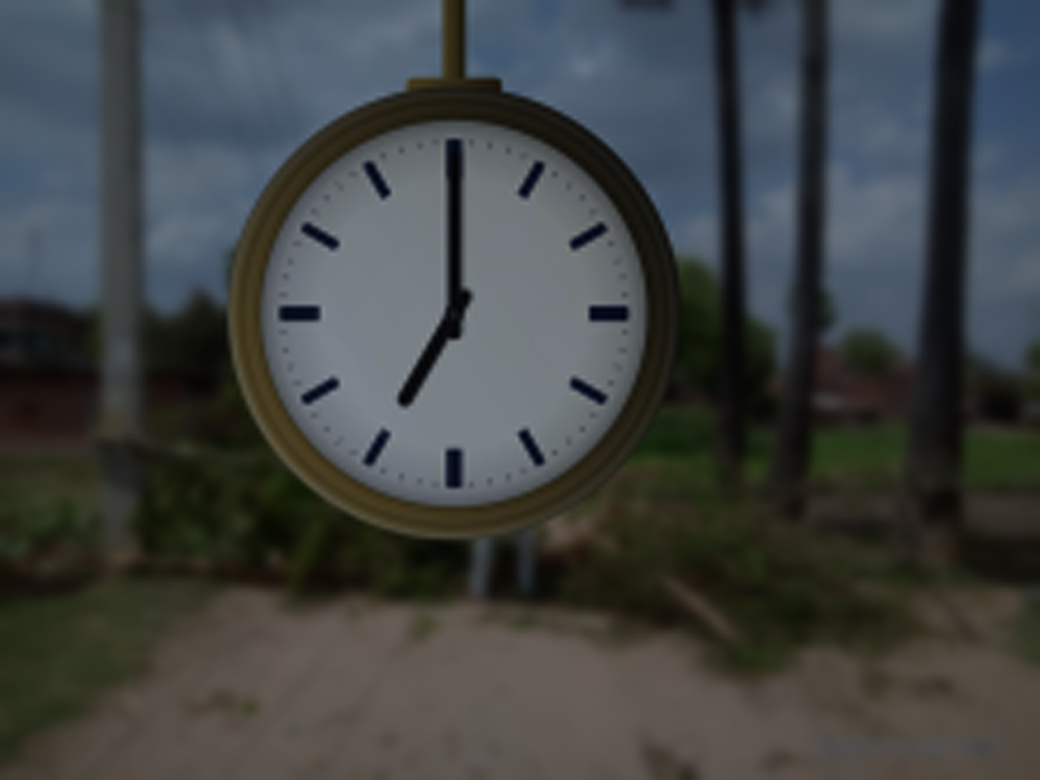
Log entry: 7:00
